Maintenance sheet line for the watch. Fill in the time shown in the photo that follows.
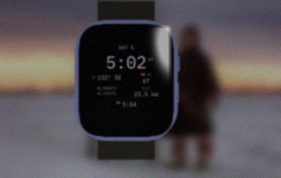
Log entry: 5:02
